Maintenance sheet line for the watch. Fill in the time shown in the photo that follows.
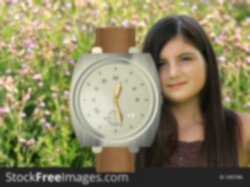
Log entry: 12:28
